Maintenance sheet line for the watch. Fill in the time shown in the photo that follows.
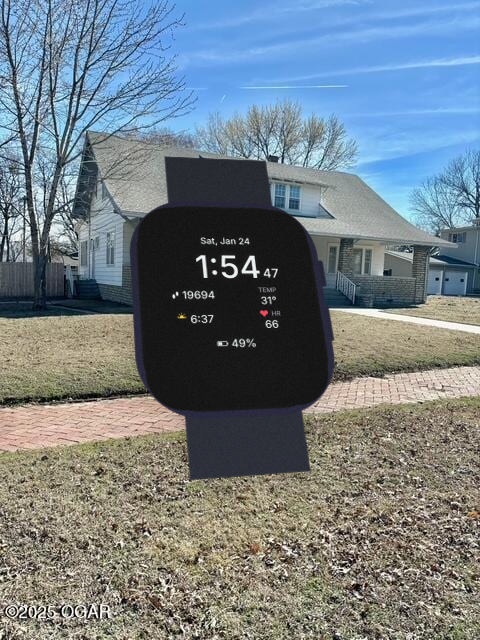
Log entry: 1:54:47
